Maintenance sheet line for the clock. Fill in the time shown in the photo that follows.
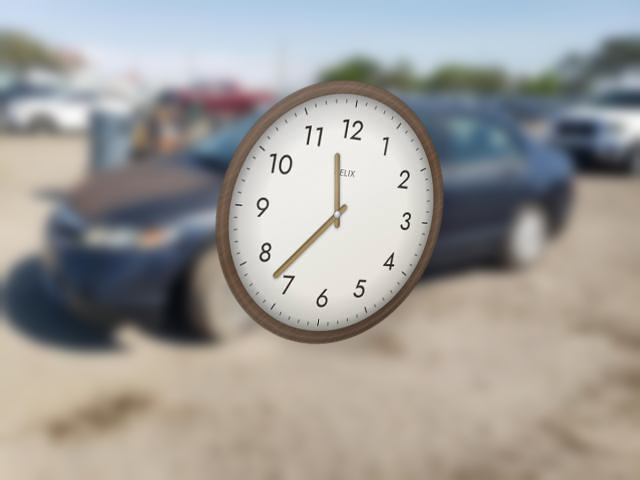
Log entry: 11:37
